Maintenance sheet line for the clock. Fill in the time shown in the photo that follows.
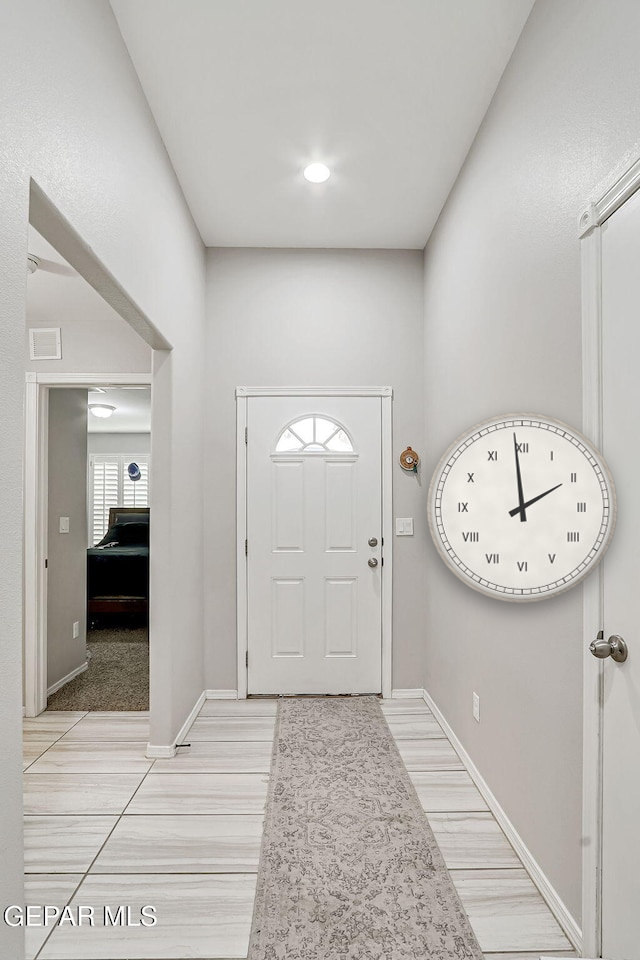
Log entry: 1:59
